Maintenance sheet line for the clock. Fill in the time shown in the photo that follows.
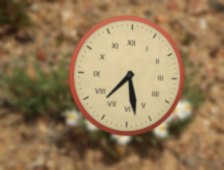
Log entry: 7:28
